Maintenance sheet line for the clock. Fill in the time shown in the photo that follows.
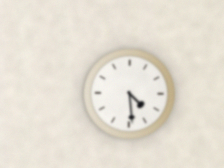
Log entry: 4:29
